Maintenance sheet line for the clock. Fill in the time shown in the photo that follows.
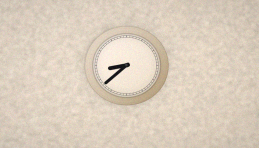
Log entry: 8:38
